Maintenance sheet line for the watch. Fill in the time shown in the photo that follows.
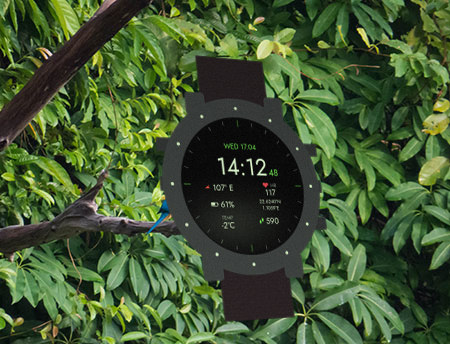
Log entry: 14:12:48
